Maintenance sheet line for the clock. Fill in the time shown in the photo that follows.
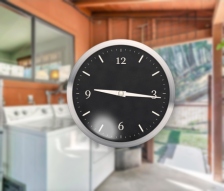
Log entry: 9:16
